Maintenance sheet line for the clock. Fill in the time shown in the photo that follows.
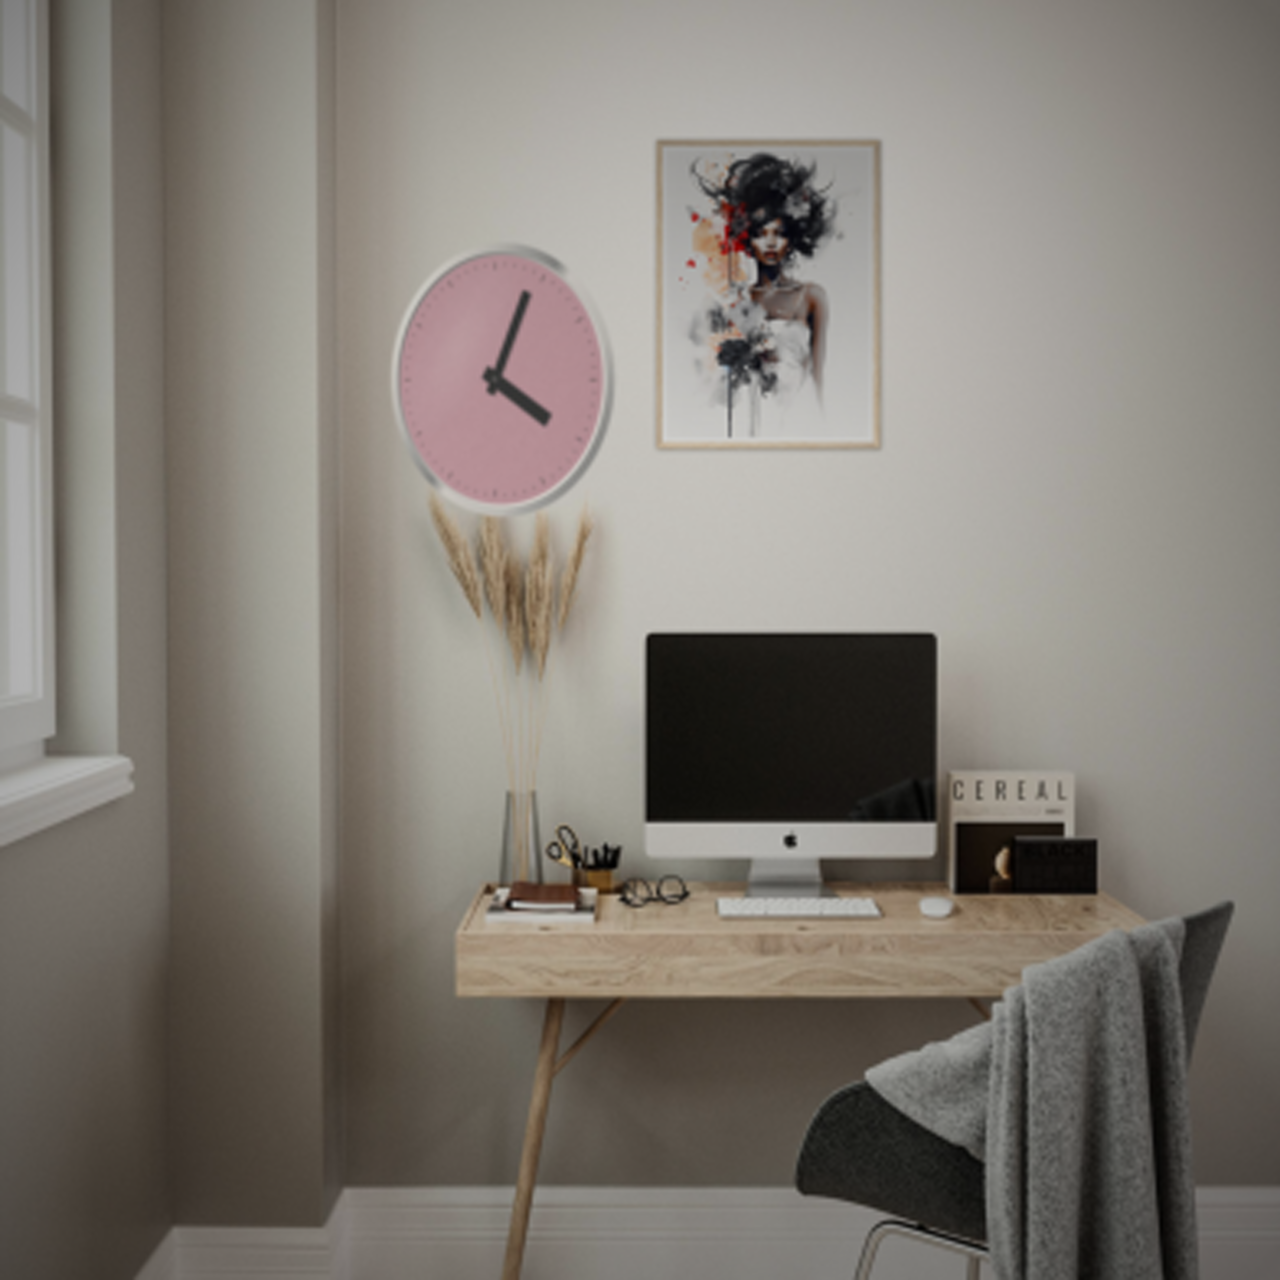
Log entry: 4:04
